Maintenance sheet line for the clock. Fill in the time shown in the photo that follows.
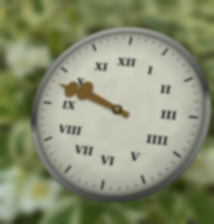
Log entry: 9:48
